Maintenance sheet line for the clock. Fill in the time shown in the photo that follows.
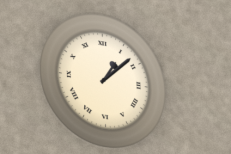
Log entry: 1:08
